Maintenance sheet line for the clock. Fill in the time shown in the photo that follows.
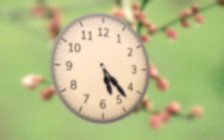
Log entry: 5:23
